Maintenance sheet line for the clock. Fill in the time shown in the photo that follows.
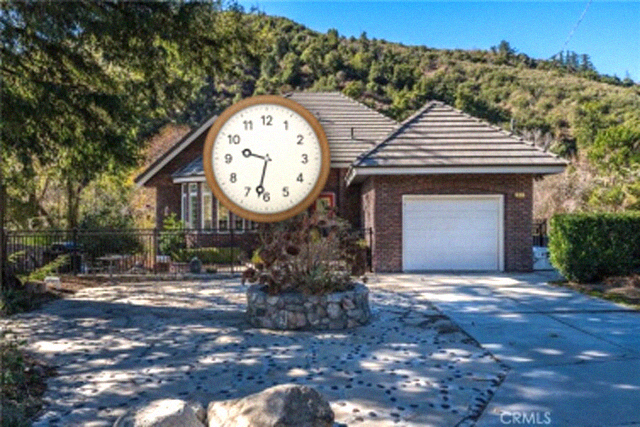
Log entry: 9:32
